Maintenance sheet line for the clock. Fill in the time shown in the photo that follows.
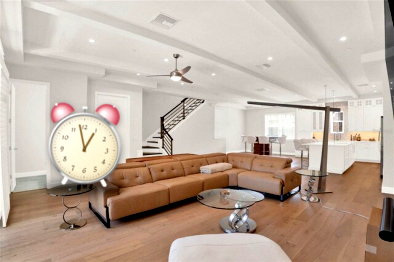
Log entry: 12:58
